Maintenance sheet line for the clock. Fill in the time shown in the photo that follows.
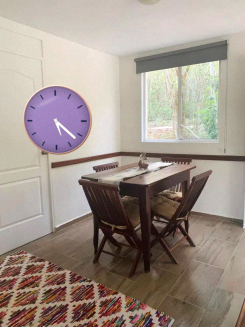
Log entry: 5:22
